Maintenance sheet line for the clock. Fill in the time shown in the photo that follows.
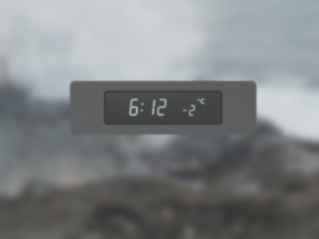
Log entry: 6:12
